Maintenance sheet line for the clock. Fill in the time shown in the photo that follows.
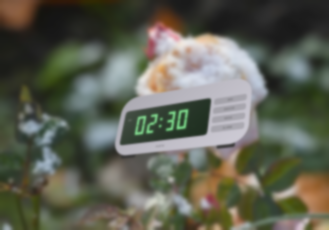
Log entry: 2:30
